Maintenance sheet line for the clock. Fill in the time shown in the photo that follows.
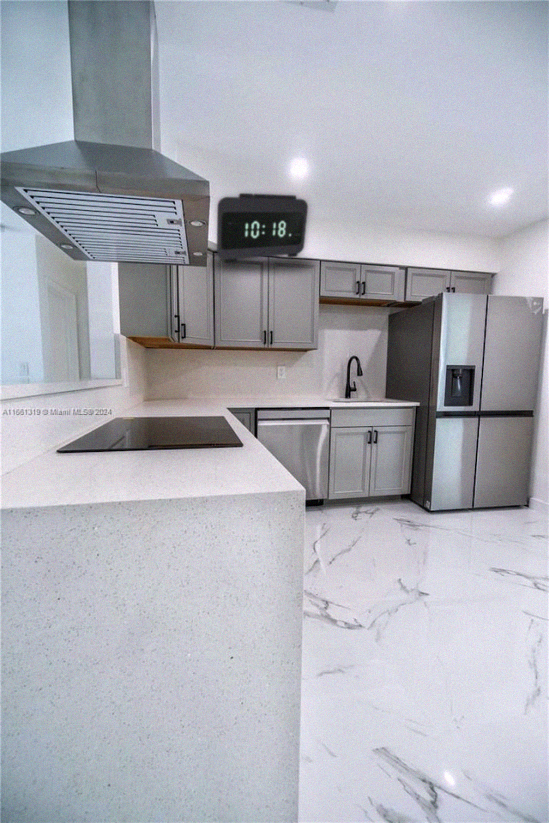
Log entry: 10:18
